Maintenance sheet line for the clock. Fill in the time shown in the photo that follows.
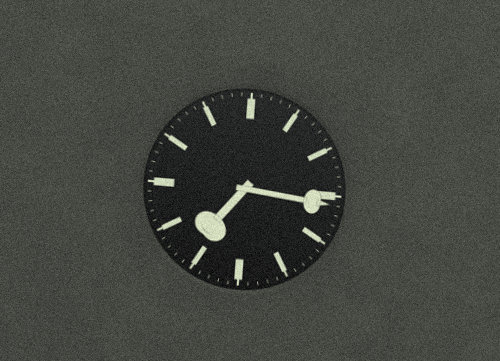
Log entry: 7:16
